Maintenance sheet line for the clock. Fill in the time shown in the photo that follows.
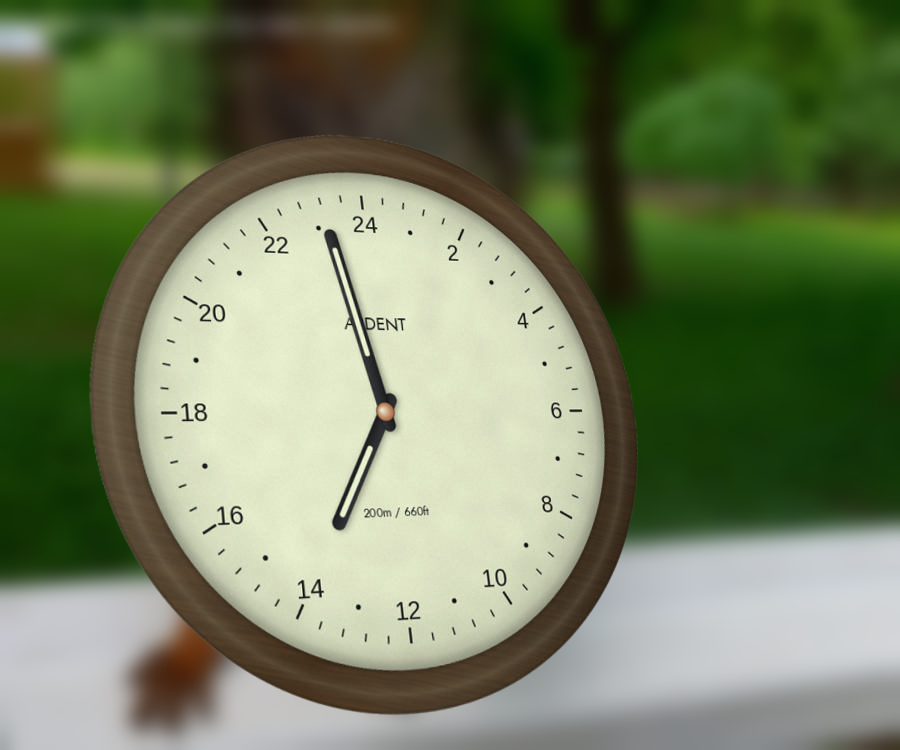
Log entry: 13:58
